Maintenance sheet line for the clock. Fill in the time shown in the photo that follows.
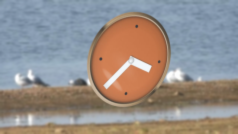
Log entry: 3:37
